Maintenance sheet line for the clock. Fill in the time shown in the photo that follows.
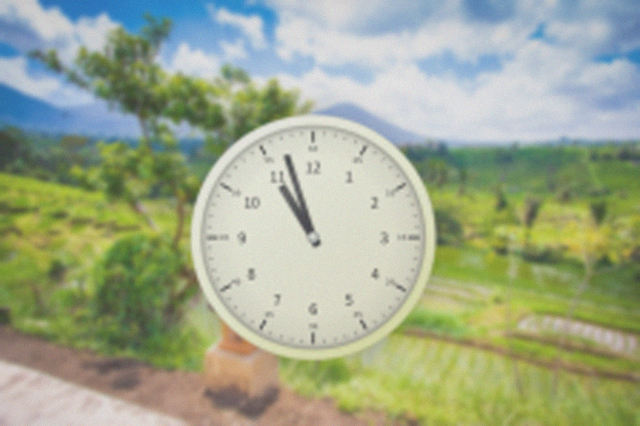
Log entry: 10:57
